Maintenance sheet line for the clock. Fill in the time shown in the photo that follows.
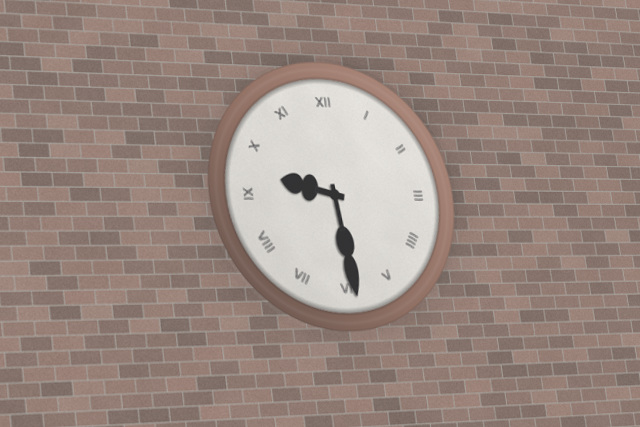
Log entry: 9:29
